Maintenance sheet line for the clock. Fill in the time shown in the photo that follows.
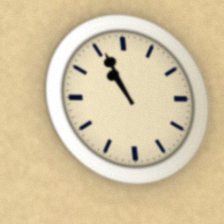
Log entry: 10:56
